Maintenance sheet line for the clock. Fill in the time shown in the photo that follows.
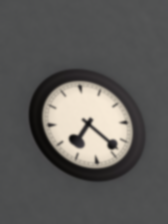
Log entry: 7:23
